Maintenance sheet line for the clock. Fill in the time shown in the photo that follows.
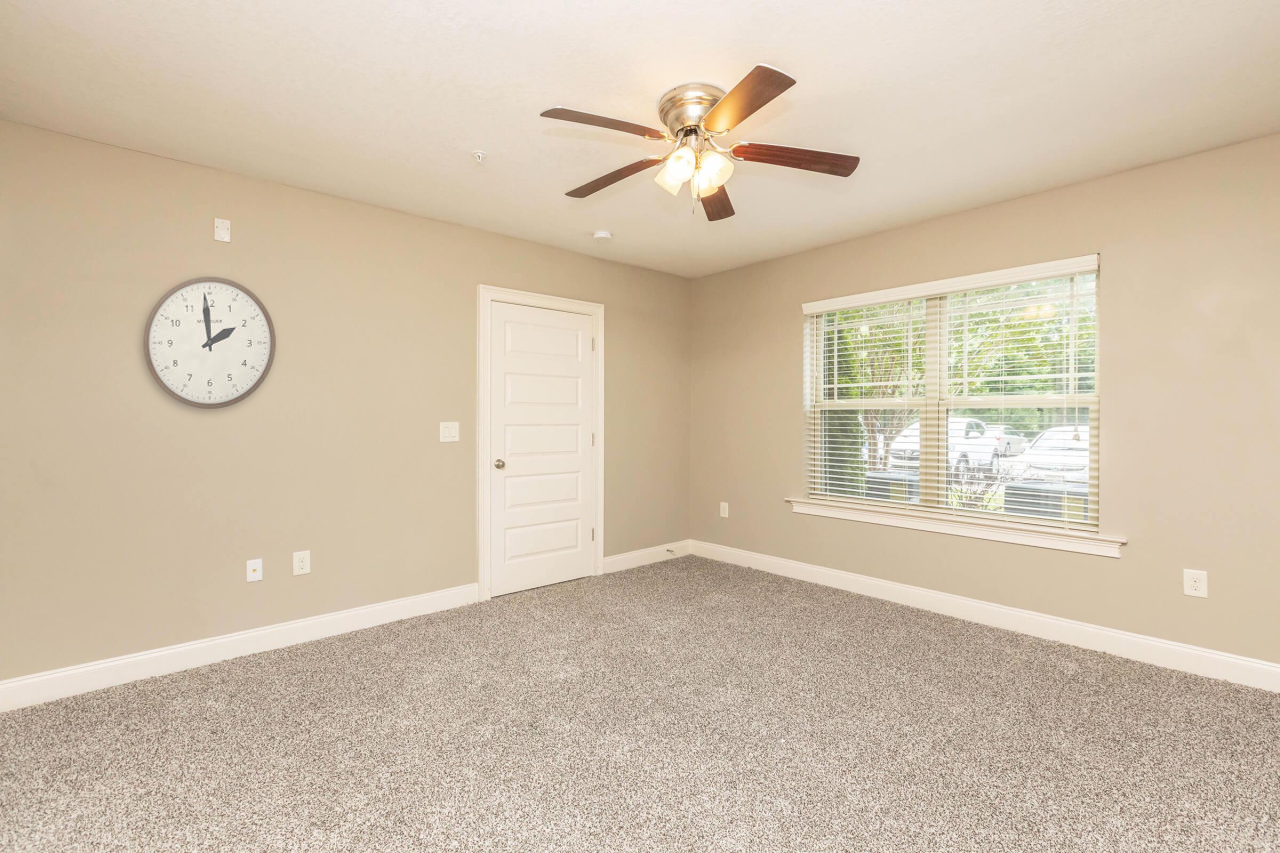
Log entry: 1:59
